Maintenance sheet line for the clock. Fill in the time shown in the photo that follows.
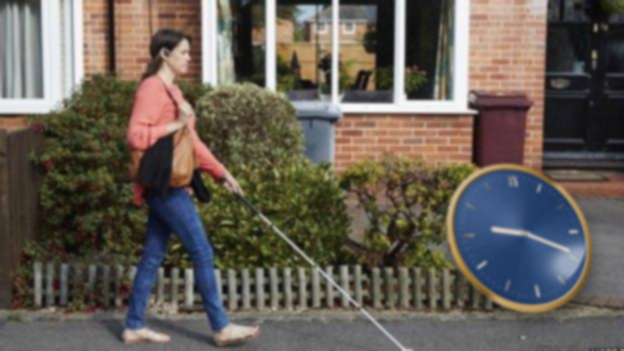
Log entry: 9:19
